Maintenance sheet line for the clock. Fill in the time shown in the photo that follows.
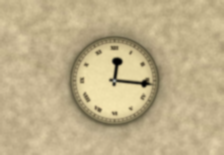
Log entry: 12:16
